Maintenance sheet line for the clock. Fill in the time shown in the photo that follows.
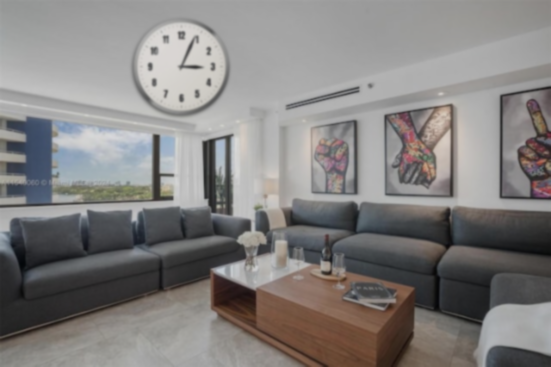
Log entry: 3:04
